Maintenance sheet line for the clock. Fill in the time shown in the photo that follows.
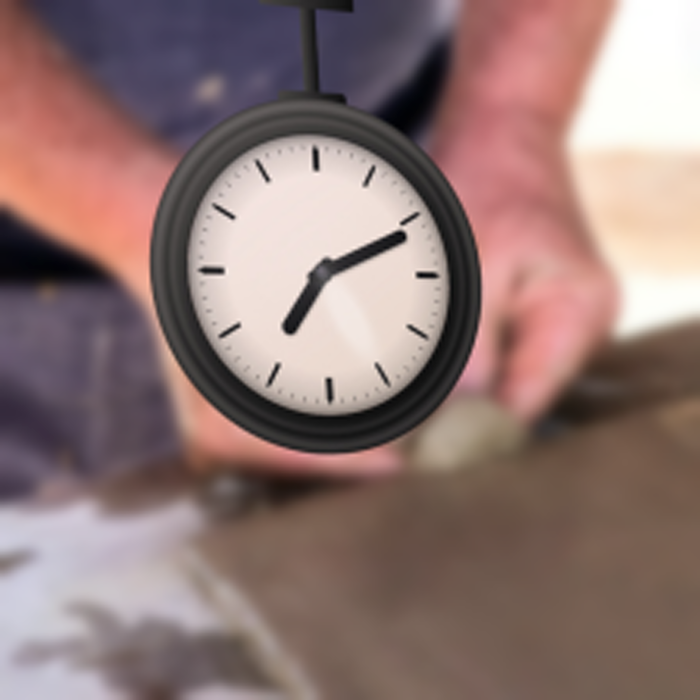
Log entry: 7:11
